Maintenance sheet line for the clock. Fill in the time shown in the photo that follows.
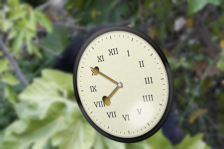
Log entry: 7:51
